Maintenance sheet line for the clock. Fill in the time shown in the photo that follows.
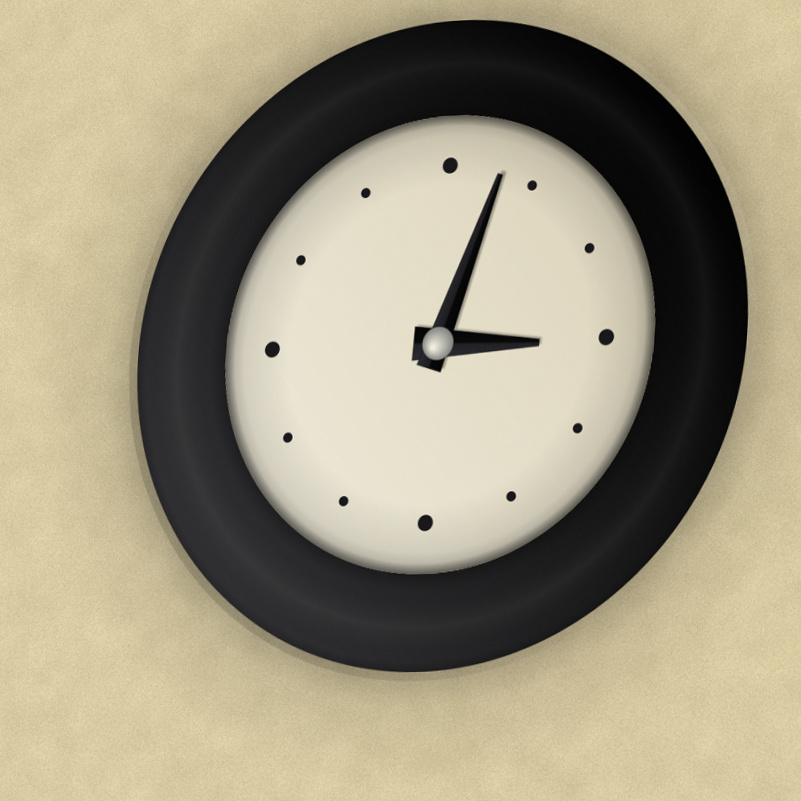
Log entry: 3:03
